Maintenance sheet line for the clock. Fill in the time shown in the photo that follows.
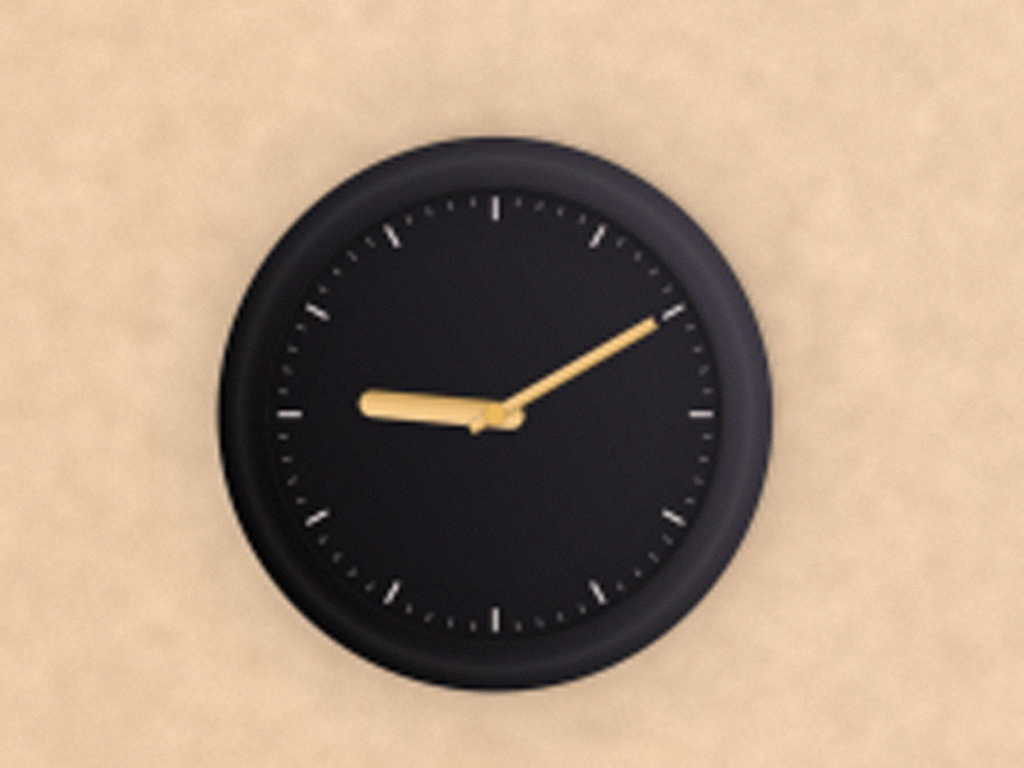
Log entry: 9:10
